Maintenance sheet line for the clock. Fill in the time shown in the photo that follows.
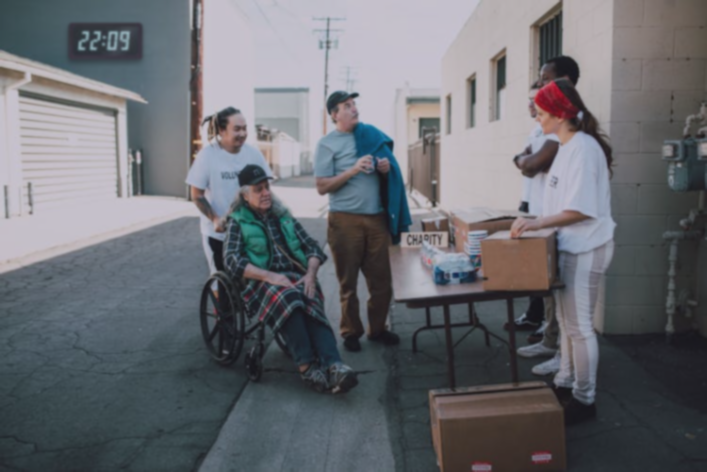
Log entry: 22:09
